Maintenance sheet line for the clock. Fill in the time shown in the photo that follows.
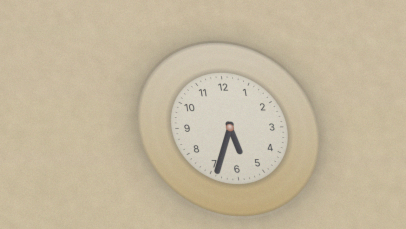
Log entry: 5:34
